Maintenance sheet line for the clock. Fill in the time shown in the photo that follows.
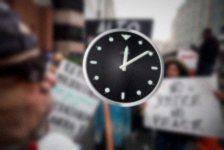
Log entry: 12:09
